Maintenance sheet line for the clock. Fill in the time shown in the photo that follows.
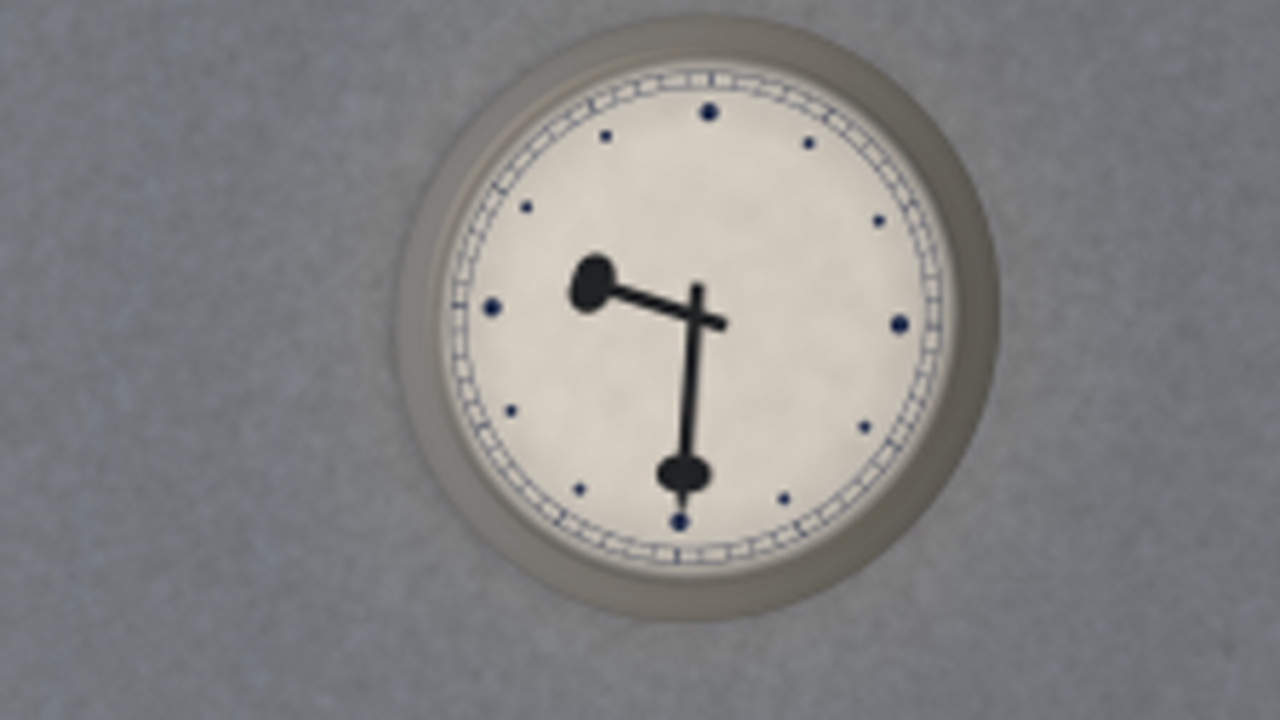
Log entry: 9:30
